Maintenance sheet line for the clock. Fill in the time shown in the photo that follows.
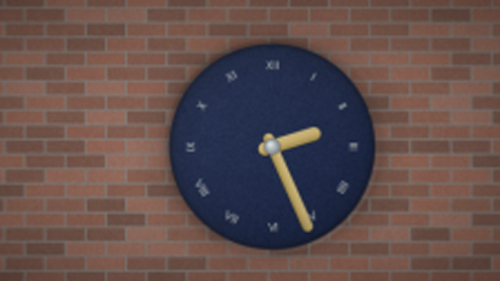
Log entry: 2:26
